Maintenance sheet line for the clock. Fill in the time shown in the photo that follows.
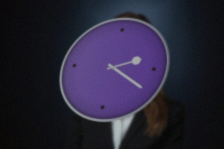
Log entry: 2:20
